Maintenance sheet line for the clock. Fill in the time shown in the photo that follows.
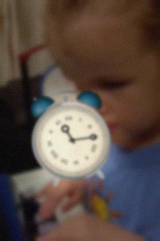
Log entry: 11:15
